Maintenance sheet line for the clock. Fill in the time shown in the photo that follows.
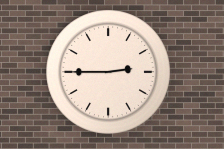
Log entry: 2:45
